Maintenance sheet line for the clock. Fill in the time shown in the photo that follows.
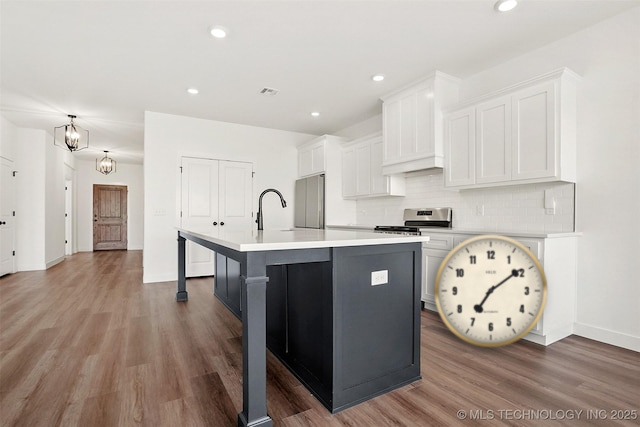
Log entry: 7:09
